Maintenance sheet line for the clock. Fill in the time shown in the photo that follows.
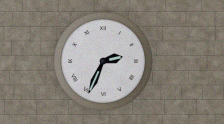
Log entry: 2:34
